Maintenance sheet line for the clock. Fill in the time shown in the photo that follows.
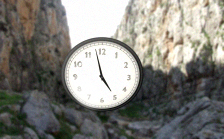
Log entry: 4:58
